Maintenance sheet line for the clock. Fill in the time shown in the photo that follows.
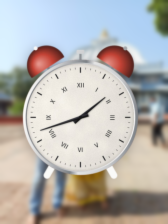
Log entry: 1:42
